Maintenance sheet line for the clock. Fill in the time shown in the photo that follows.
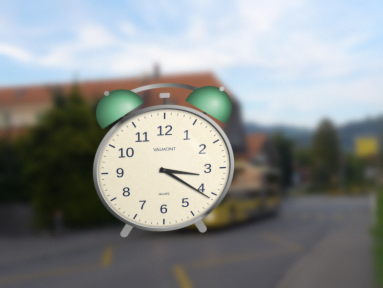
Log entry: 3:21
